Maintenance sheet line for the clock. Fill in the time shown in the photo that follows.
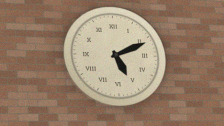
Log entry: 5:11
